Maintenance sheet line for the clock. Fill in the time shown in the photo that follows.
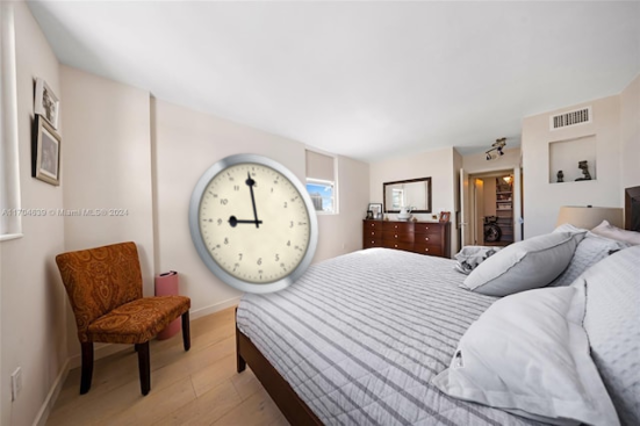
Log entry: 8:59
